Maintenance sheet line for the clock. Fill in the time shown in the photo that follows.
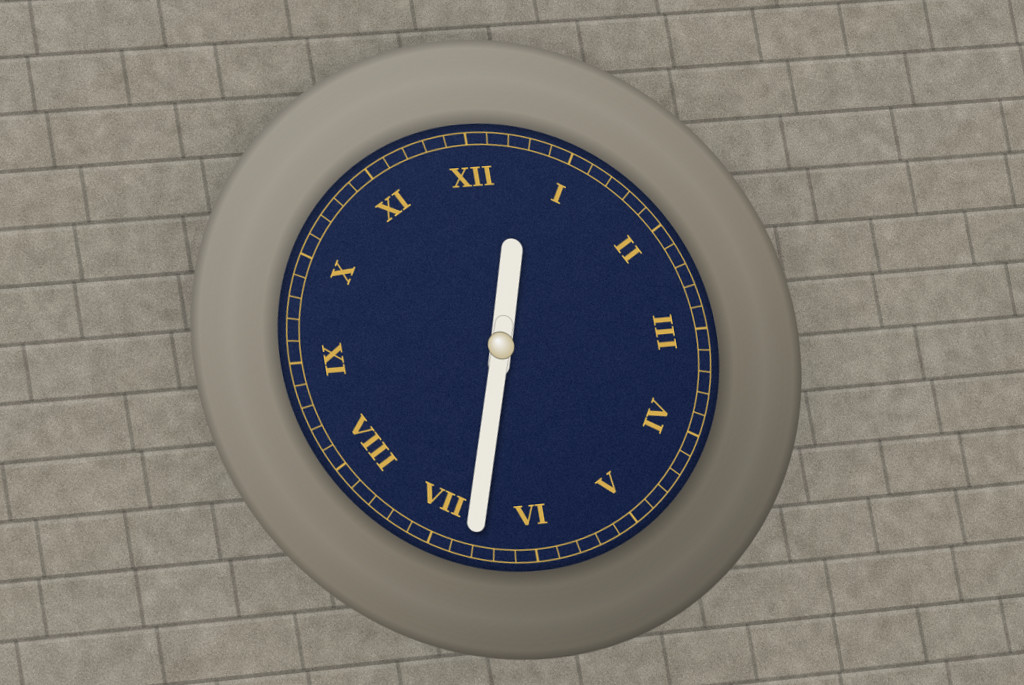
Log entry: 12:33
